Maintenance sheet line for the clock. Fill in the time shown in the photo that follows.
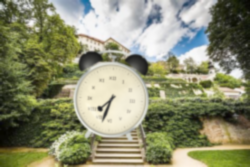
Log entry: 7:33
